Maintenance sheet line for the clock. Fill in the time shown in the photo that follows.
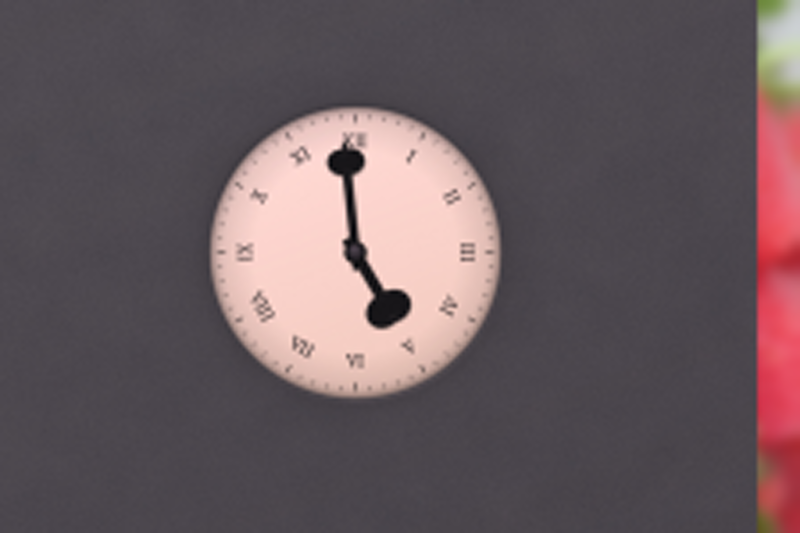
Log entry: 4:59
